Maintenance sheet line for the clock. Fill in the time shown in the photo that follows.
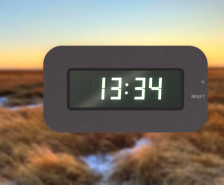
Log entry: 13:34
